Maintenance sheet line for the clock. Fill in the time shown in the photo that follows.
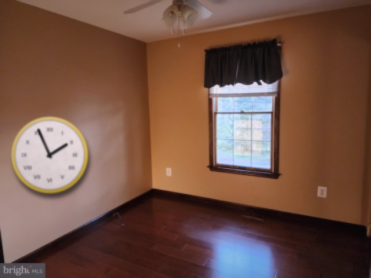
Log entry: 1:56
